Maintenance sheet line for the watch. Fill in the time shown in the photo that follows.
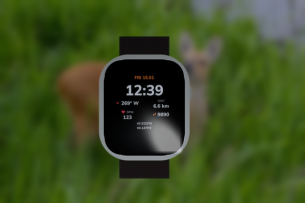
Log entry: 12:39
